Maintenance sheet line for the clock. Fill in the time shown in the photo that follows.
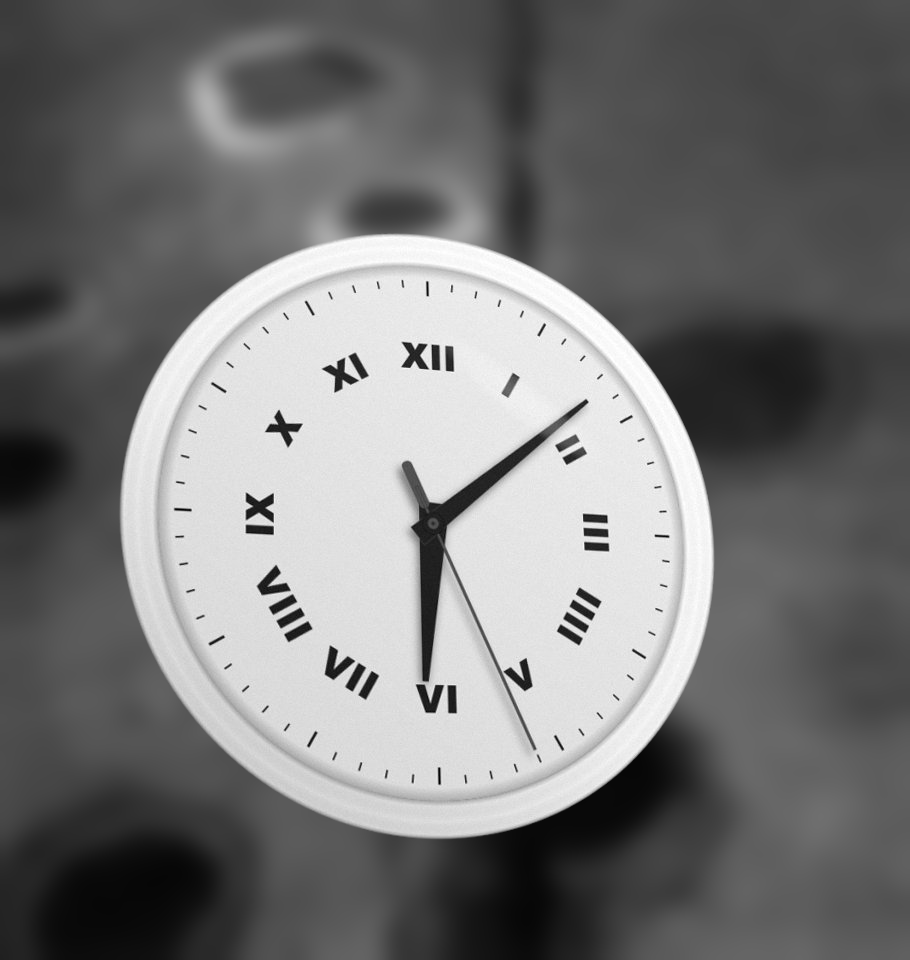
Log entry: 6:08:26
